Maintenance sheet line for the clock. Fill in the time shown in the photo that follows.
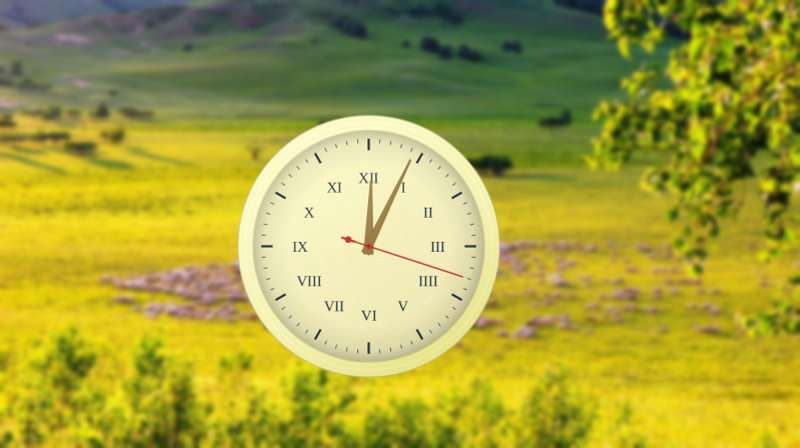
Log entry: 12:04:18
